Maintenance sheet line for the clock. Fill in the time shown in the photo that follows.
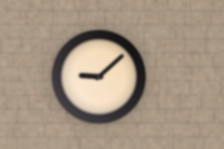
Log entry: 9:08
